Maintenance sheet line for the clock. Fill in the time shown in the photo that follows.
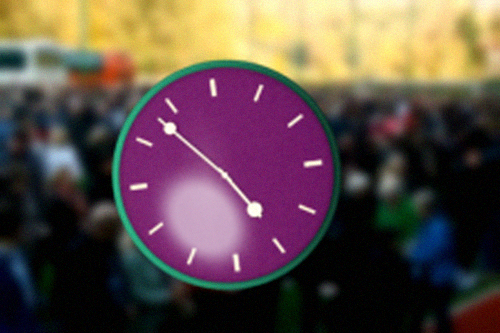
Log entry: 4:53
